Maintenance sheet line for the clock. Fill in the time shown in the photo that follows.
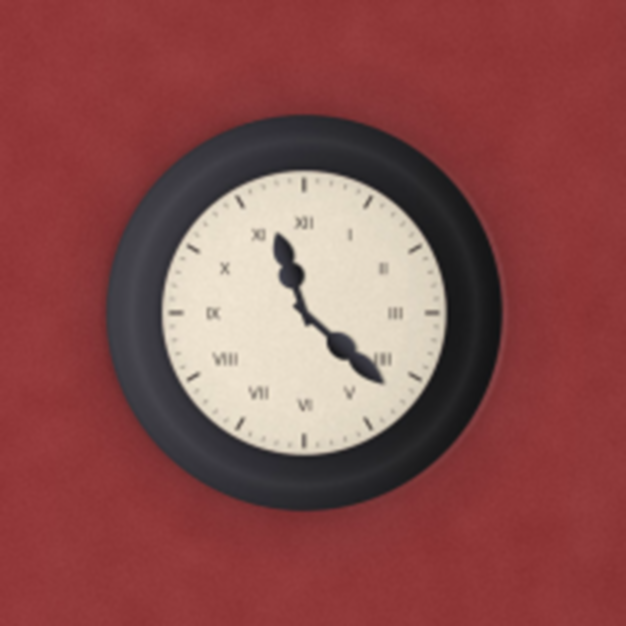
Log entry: 11:22
